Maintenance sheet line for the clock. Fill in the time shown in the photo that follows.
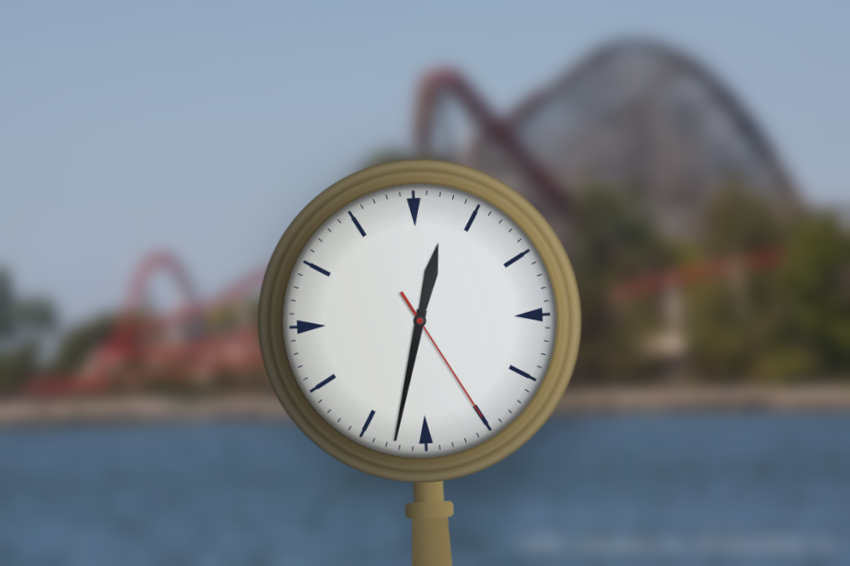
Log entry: 12:32:25
